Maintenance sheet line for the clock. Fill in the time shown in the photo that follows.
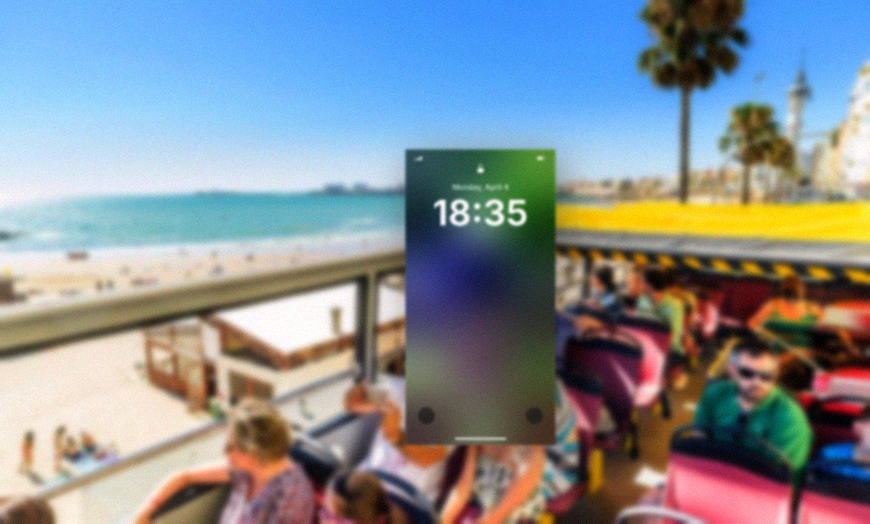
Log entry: 18:35
